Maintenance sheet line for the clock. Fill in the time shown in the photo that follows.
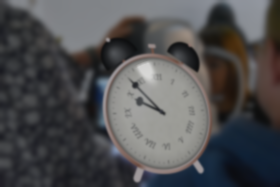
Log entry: 9:53
